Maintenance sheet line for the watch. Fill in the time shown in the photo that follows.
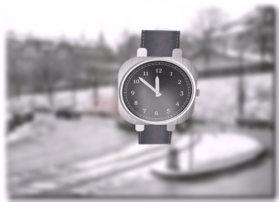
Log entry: 11:52
